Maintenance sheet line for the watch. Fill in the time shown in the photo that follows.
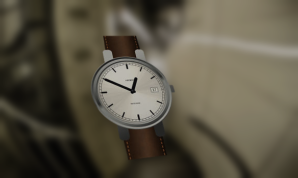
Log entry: 12:50
